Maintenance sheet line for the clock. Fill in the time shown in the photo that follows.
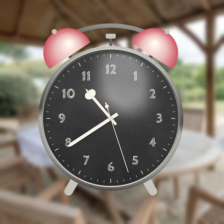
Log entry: 10:39:27
